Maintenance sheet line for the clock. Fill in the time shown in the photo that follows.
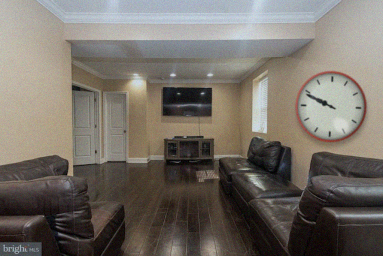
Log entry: 9:49
